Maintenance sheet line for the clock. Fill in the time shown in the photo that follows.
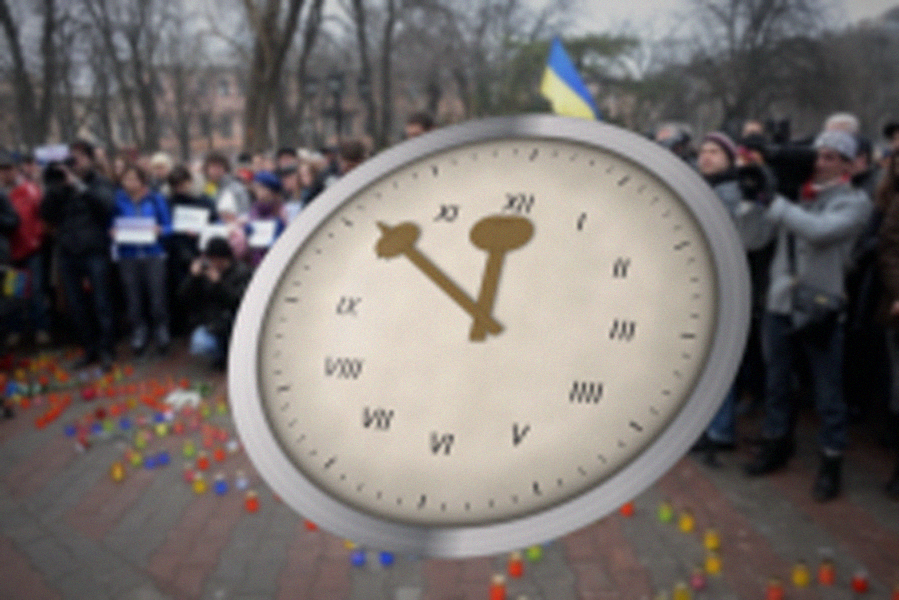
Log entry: 11:51
